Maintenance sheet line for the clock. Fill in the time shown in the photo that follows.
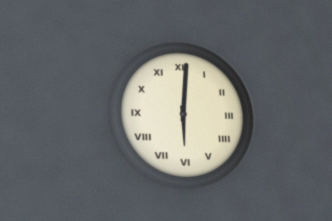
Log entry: 6:01
